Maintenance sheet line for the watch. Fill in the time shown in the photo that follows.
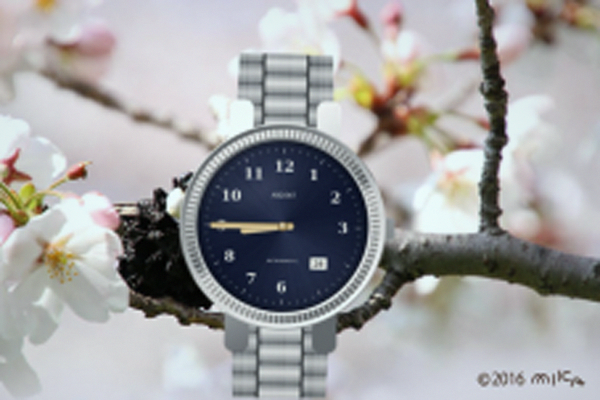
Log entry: 8:45
